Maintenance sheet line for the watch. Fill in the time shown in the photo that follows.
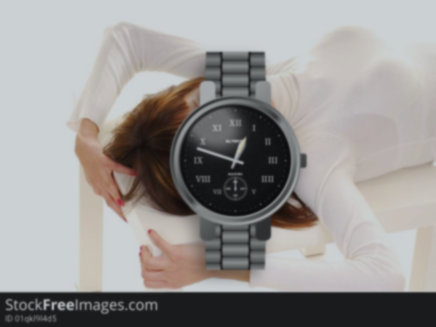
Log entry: 12:48
